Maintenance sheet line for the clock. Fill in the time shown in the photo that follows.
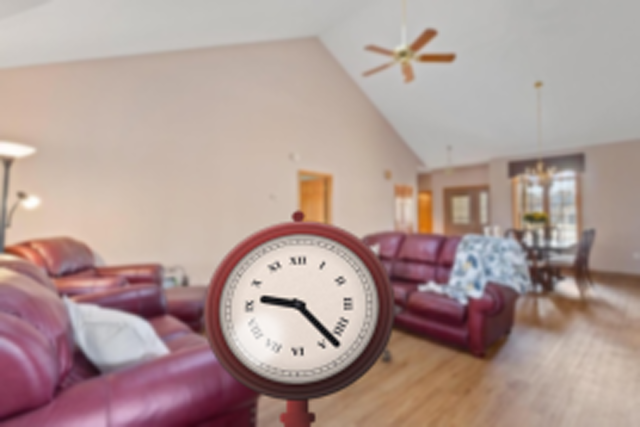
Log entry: 9:23
